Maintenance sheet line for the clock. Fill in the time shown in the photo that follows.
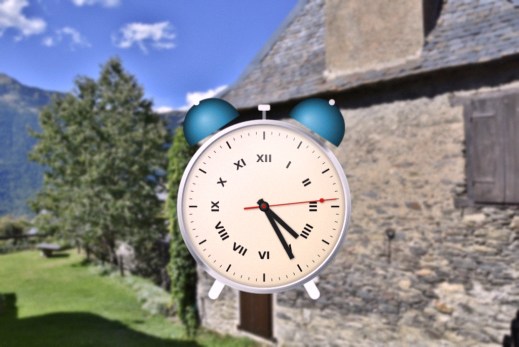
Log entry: 4:25:14
